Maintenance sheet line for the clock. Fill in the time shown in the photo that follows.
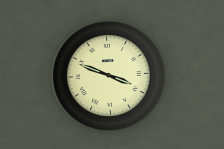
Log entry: 3:49
